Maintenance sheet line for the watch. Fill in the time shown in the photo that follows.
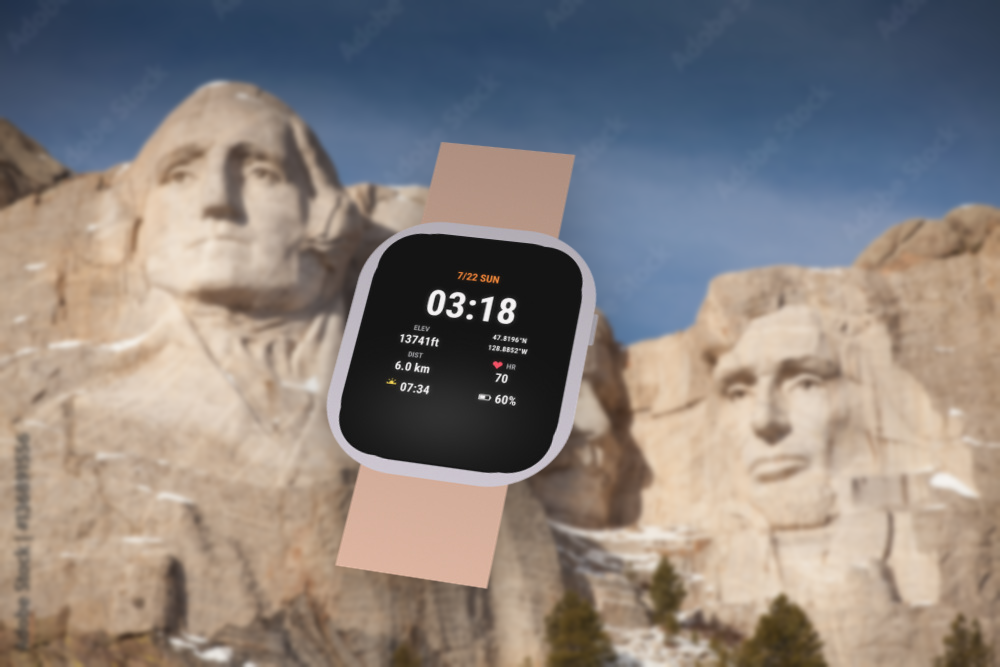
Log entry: 3:18
